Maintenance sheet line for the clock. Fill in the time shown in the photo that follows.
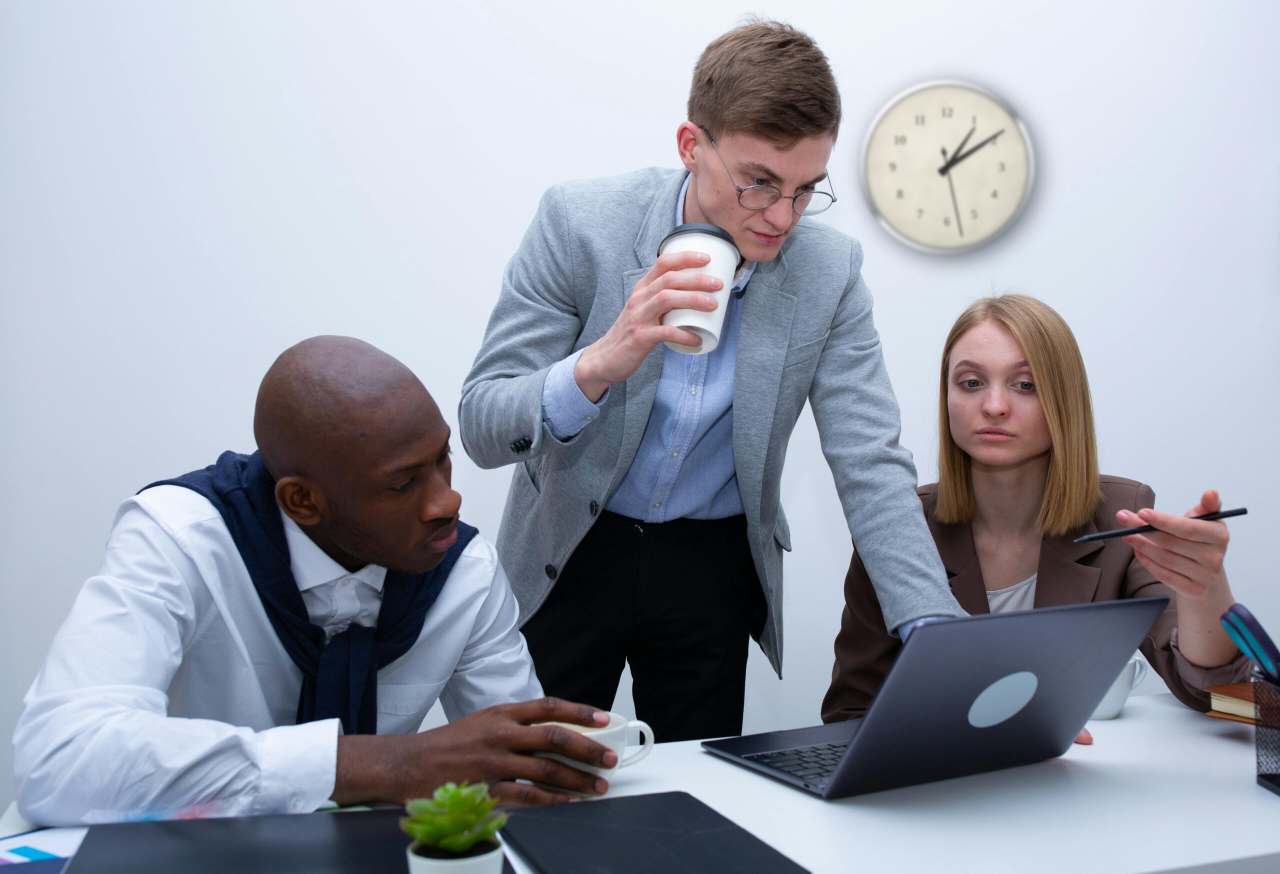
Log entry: 1:09:28
